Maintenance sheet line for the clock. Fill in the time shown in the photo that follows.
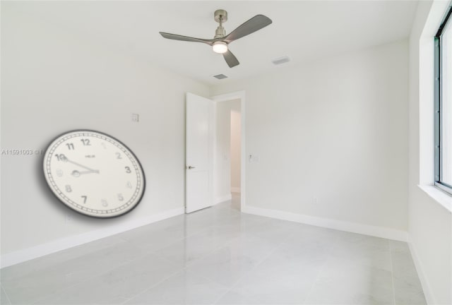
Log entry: 8:50
